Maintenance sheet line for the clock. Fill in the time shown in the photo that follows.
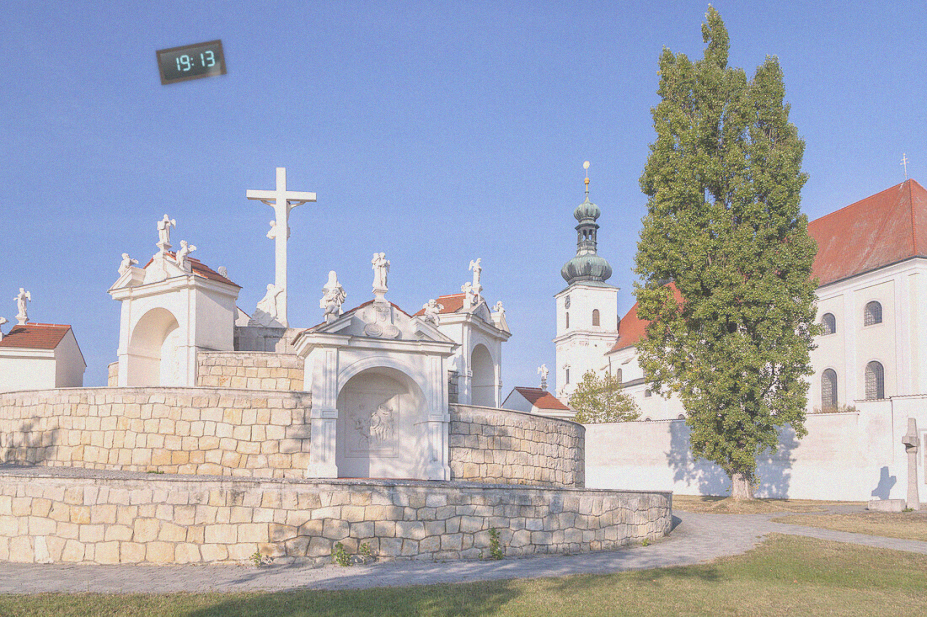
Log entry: 19:13
